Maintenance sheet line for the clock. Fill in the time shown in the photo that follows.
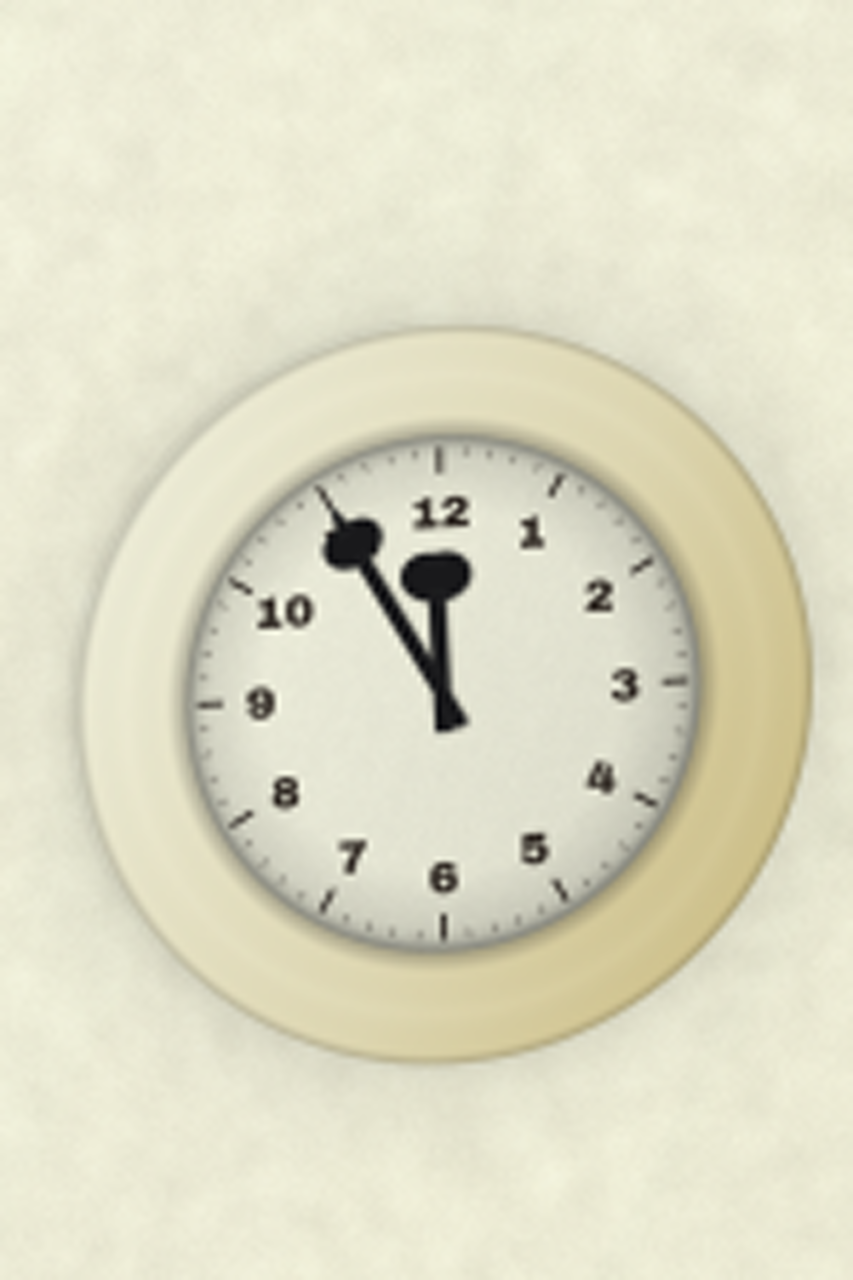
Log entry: 11:55
